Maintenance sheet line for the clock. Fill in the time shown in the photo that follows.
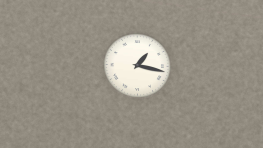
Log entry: 1:17
